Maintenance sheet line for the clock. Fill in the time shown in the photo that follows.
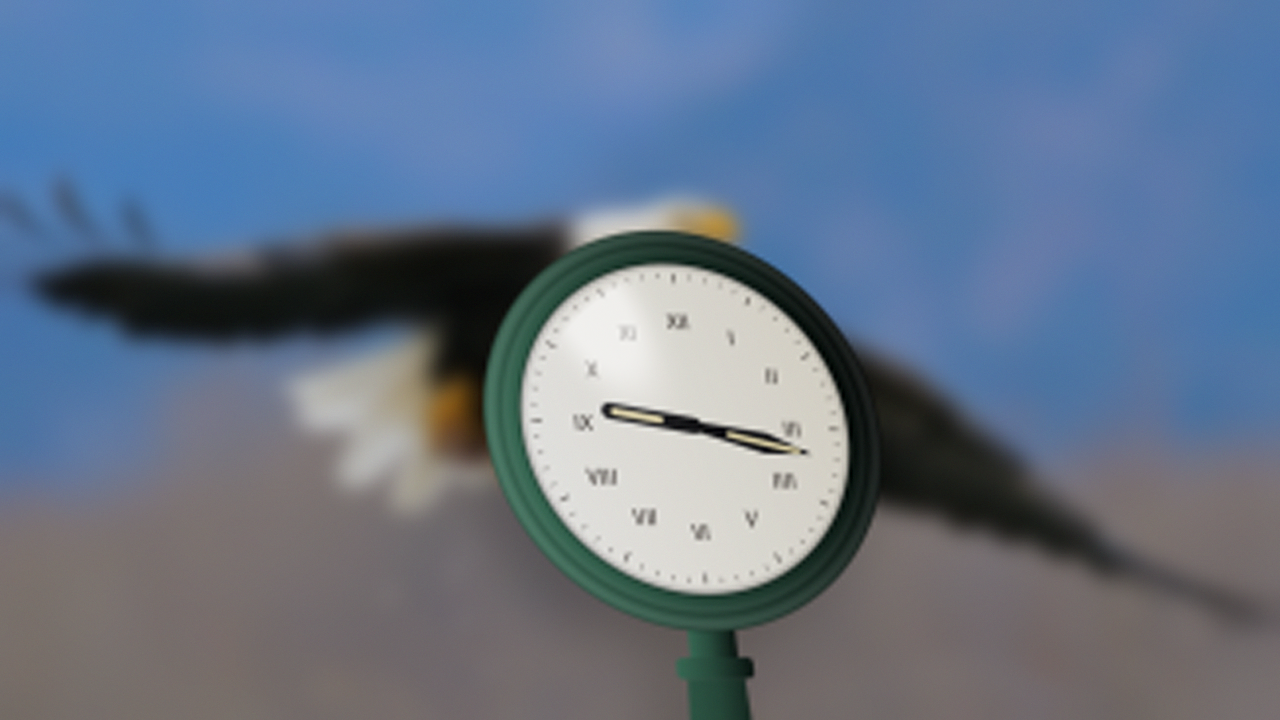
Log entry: 9:17
